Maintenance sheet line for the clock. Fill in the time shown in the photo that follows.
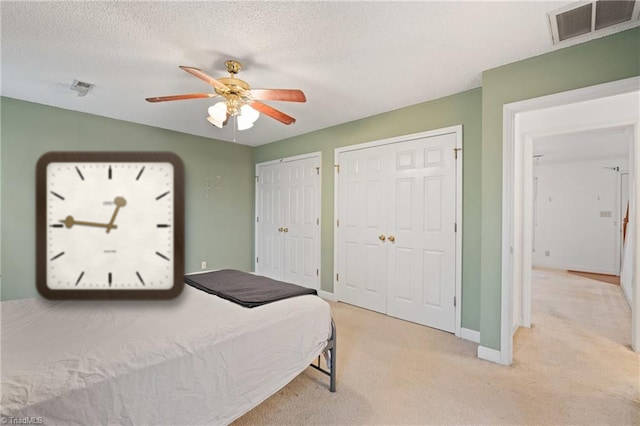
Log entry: 12:46
